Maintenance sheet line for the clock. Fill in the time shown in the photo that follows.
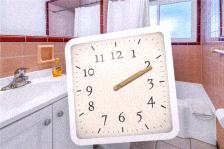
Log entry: 2:11
